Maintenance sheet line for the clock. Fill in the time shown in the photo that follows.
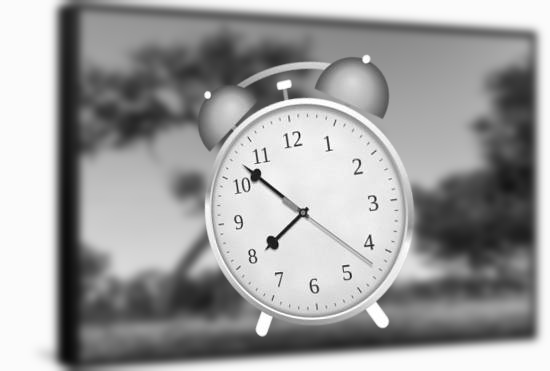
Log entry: 7:52:22
